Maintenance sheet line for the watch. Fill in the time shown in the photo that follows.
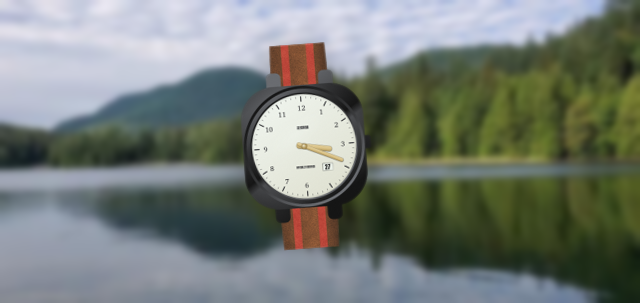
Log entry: 3:19
